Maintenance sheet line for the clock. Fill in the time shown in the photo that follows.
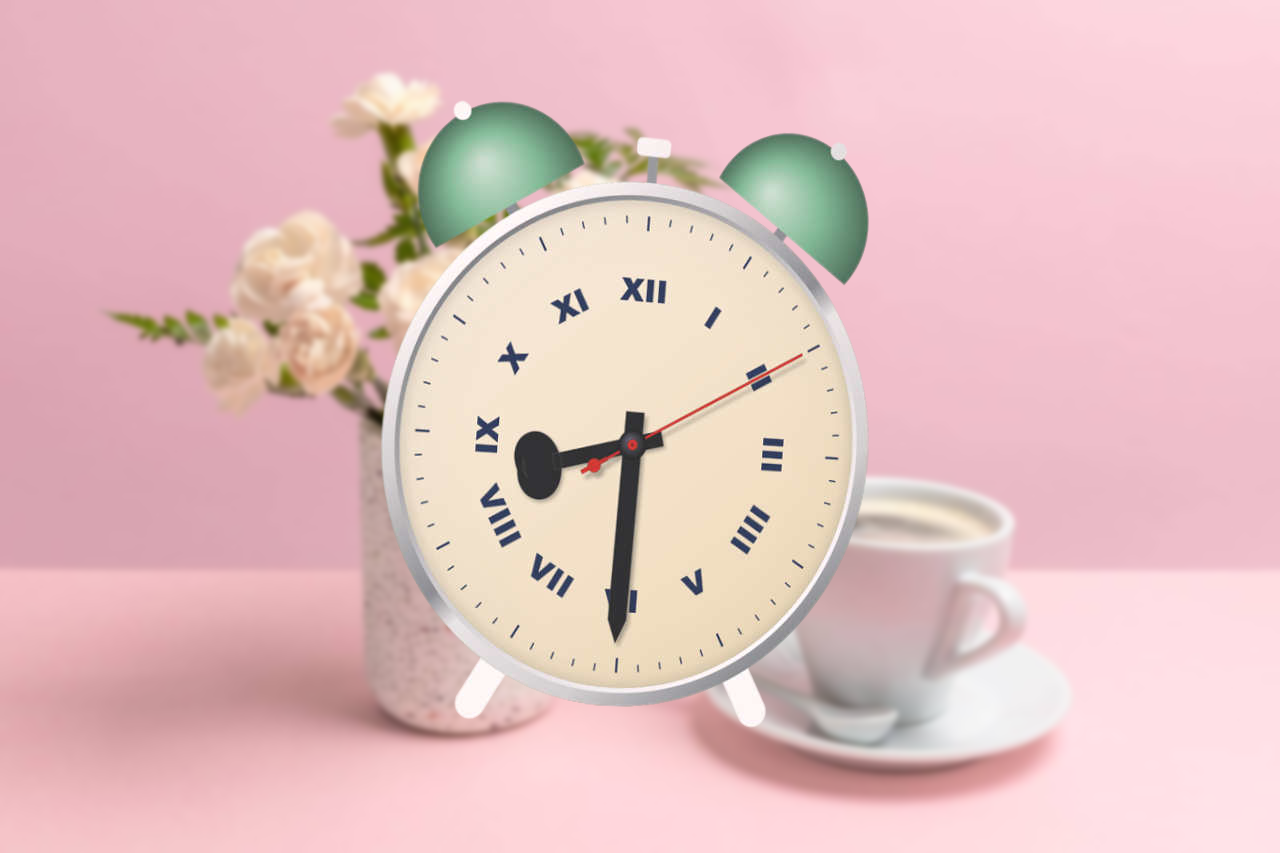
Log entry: 8:30:10
